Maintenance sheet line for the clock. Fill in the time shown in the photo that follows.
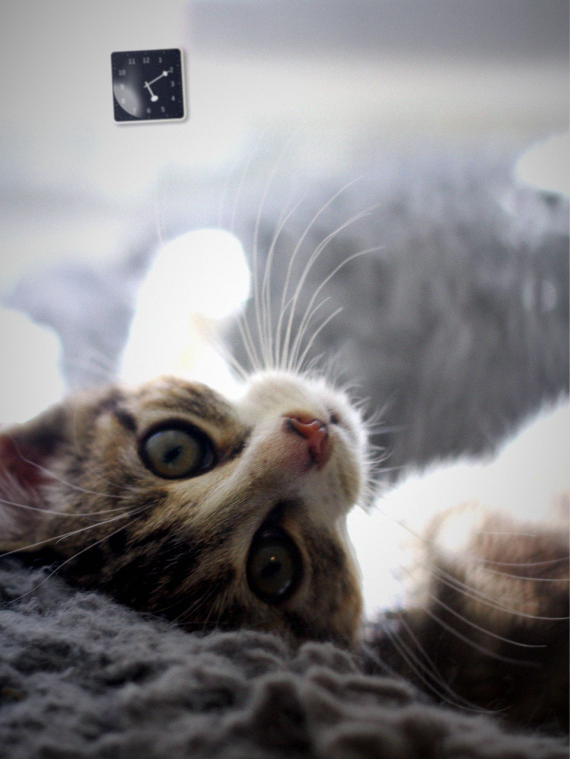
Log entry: 5:10
